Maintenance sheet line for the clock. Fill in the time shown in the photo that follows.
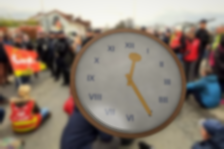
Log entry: 12:25
